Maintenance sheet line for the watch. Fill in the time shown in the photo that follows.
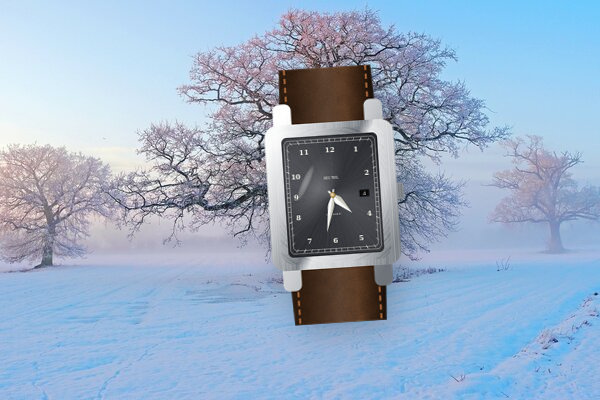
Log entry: 4:32
